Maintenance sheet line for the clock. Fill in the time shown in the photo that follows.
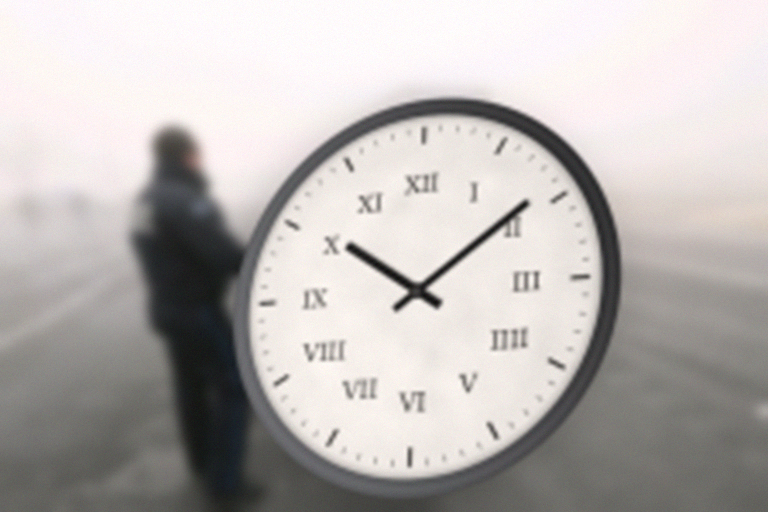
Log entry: 10:09
